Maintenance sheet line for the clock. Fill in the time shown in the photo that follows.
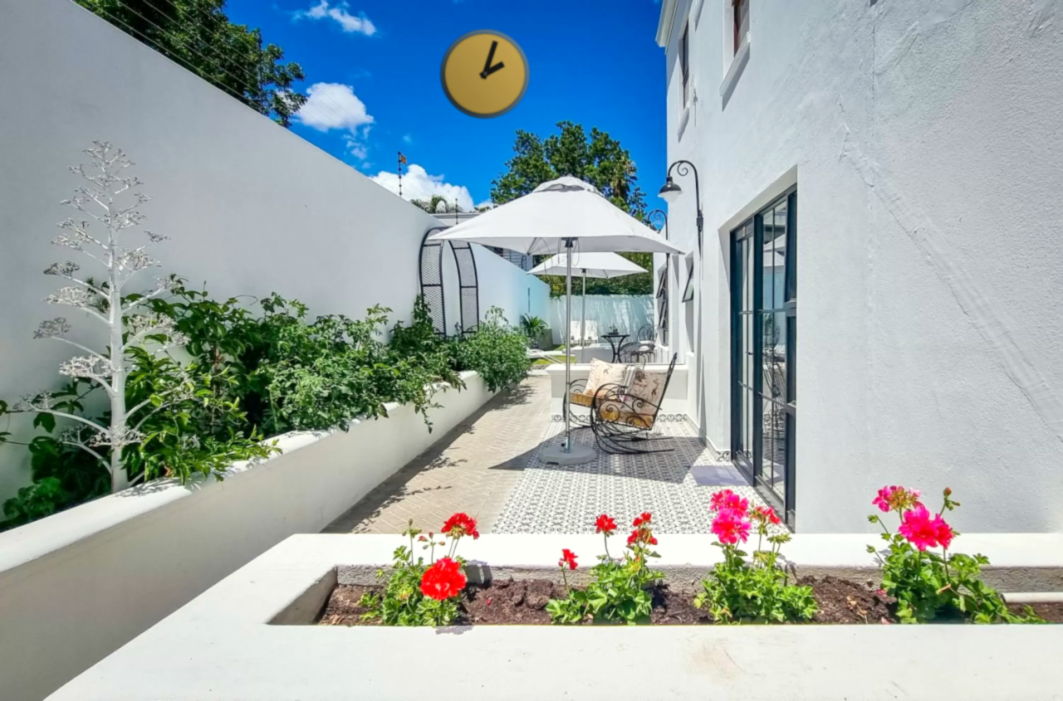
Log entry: 2:03
